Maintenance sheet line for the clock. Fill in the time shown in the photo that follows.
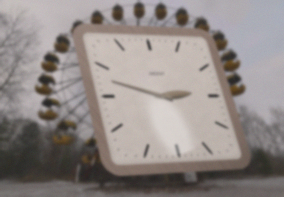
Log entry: 2:48
